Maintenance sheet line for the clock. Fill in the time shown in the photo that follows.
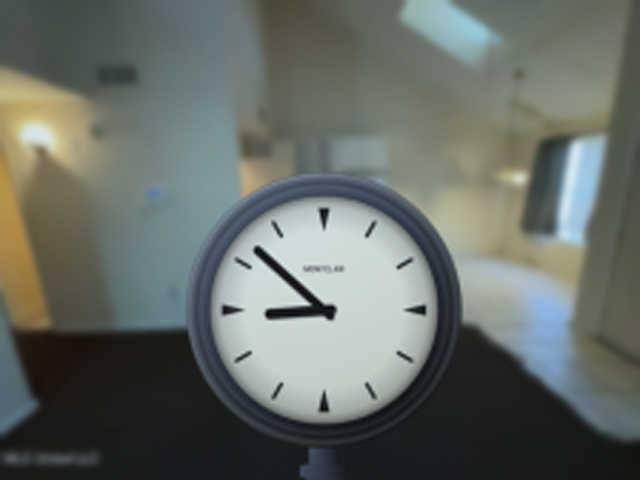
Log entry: 8:52
